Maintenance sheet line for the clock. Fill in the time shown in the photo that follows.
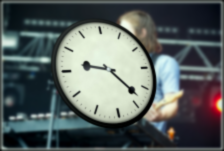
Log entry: 9:23
